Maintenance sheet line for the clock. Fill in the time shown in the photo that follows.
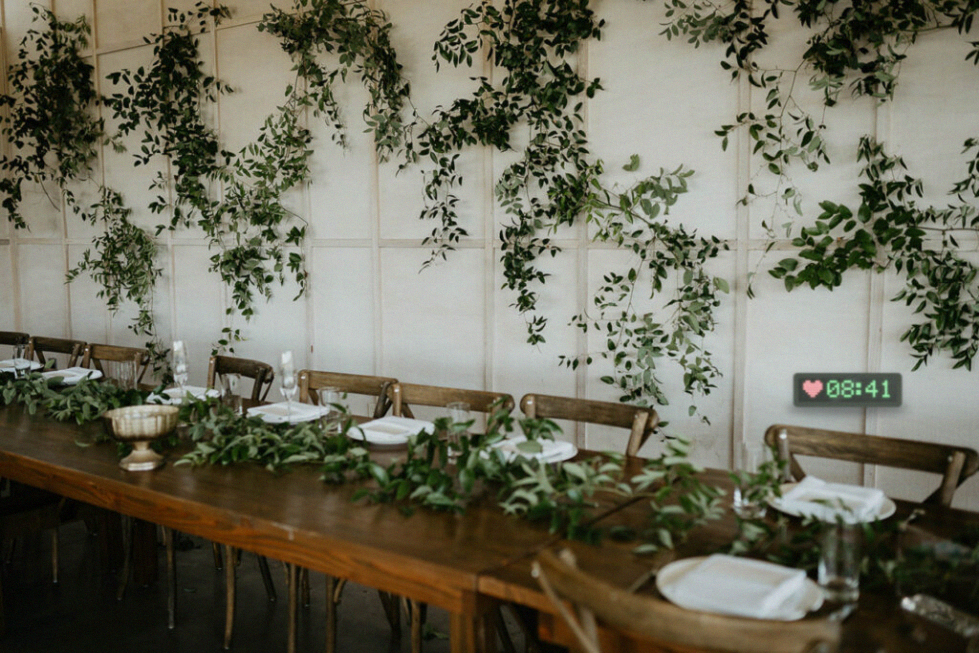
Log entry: 8:41
